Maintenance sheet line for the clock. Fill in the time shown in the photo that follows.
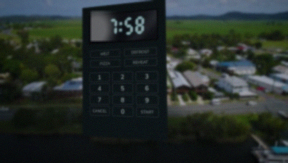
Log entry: 7:58
